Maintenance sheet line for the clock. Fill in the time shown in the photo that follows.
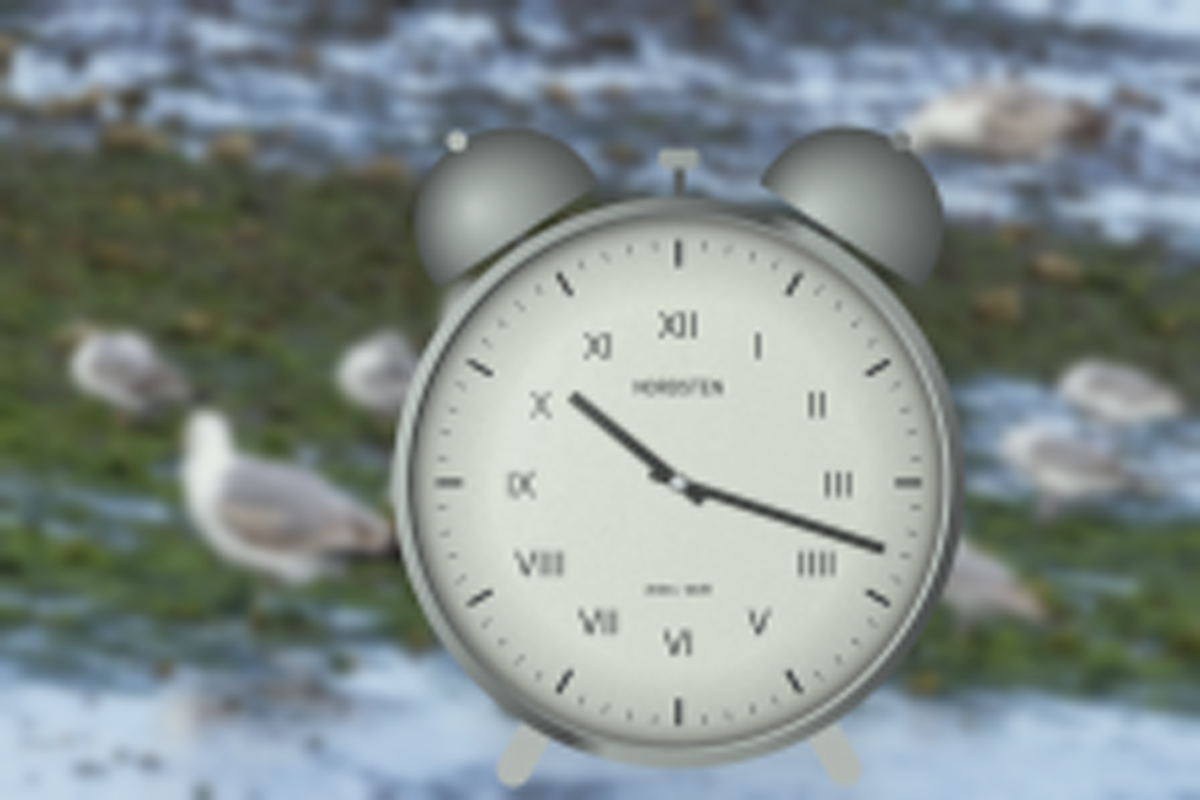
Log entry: 10:18
